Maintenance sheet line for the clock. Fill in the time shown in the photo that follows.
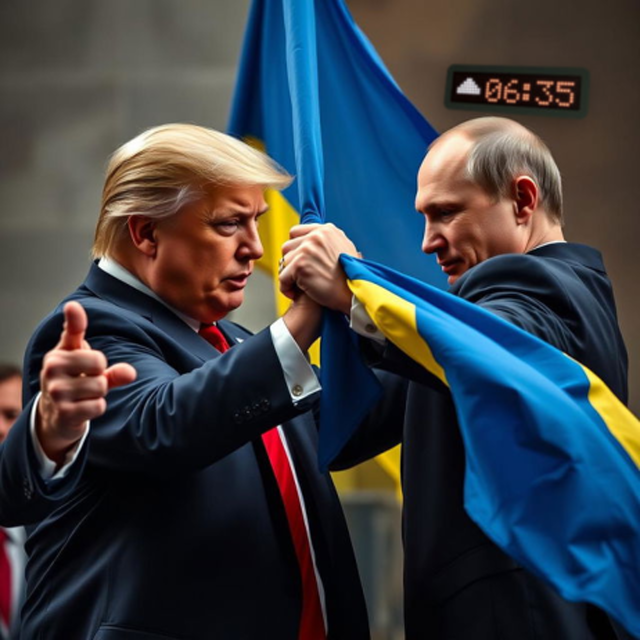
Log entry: 6:35
